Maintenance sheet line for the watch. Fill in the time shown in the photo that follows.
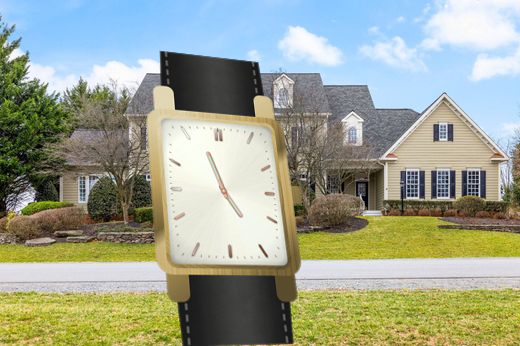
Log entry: 4:57
